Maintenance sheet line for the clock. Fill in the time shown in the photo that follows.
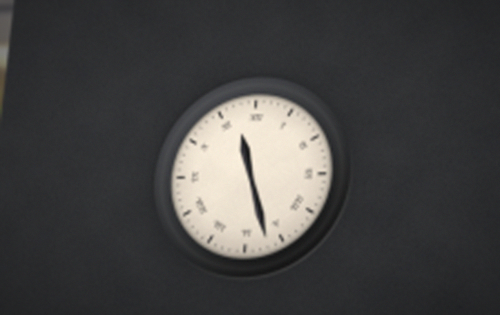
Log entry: 11:27
